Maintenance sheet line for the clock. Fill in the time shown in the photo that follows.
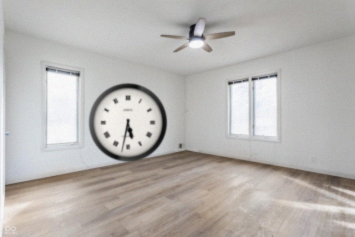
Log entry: 5:32
